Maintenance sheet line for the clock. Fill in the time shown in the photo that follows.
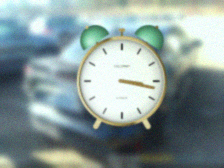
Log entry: 3:17
